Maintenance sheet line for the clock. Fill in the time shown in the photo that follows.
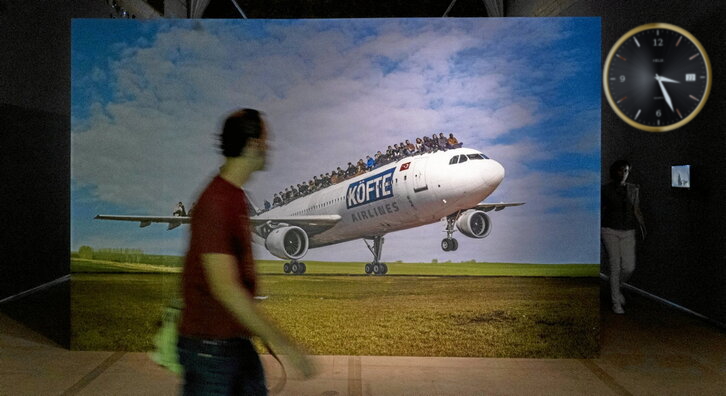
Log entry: 3:26
